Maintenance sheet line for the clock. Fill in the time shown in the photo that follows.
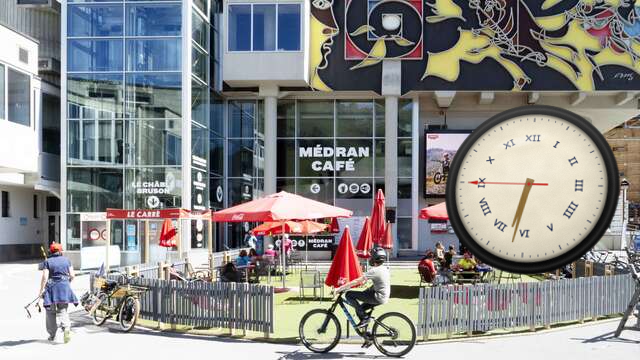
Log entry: 6:31:45
